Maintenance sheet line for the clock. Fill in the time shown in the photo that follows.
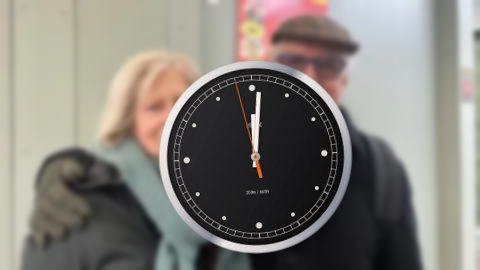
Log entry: 12:00:58
